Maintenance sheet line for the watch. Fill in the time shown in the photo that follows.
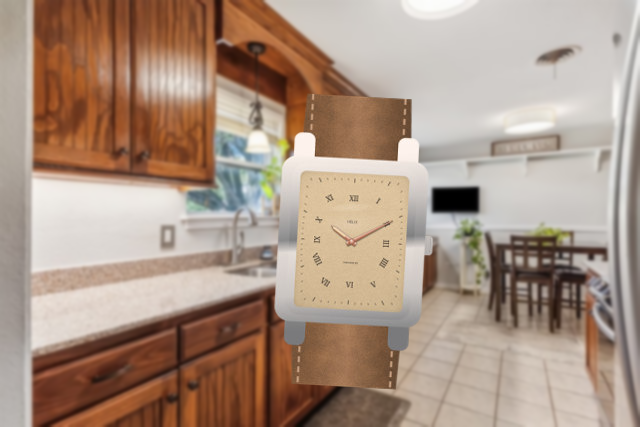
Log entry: 10:10
